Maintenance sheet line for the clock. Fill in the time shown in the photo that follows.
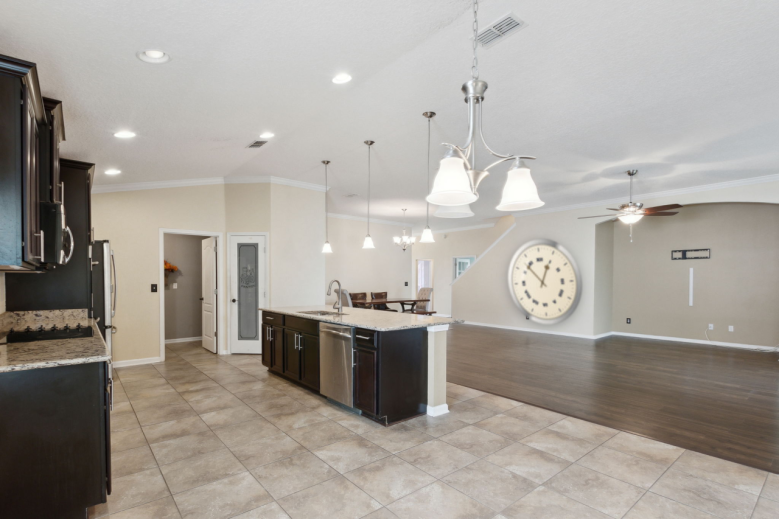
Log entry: 12:53
